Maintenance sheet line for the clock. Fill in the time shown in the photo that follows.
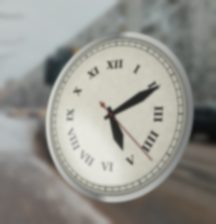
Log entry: 5:10:22
